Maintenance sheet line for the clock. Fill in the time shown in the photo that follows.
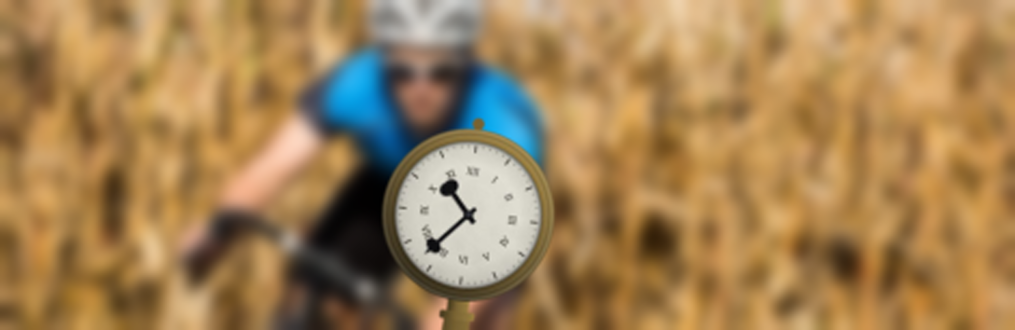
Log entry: 10:37
